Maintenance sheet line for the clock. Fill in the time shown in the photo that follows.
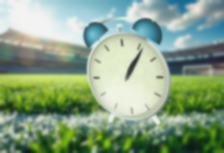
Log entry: 1:06
